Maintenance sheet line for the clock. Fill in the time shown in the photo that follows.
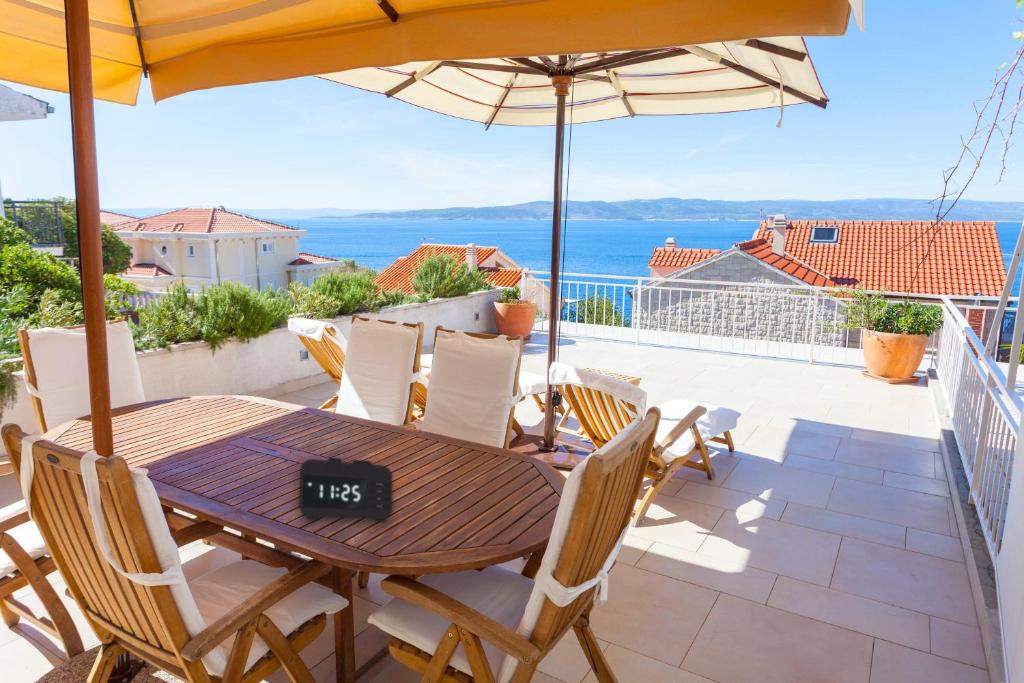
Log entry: 11:25
